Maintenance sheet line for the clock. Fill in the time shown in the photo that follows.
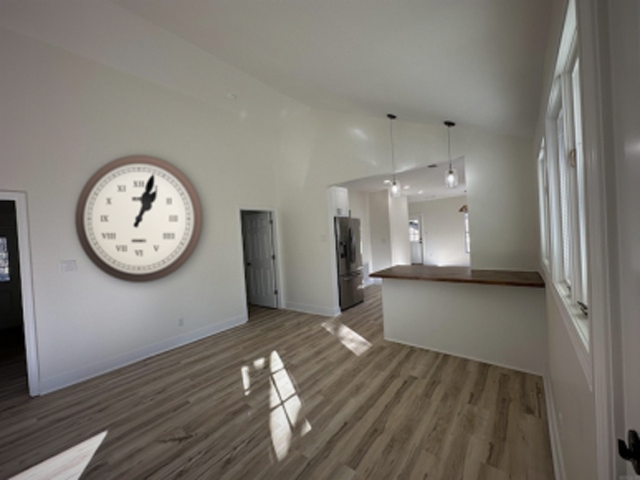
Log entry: 1:03
